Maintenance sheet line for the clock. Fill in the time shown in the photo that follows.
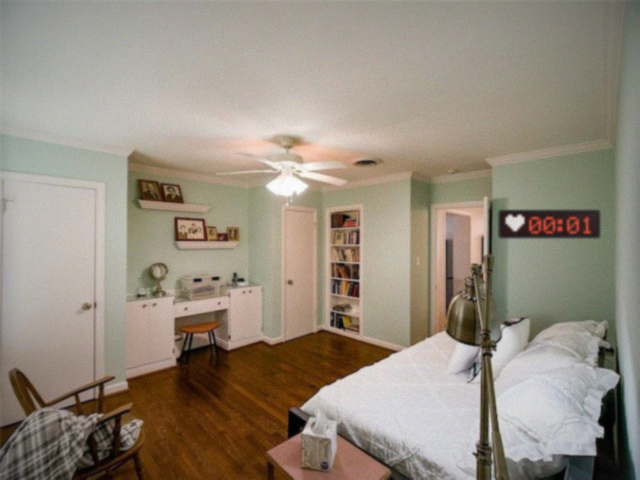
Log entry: 0:01
